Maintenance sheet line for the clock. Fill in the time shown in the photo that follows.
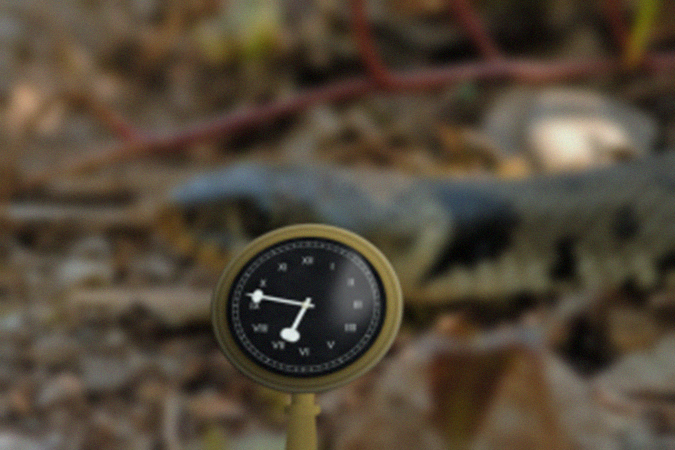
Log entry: 6:47
